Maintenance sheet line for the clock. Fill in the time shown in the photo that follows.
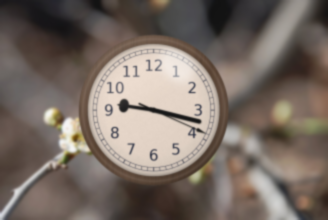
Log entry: 9:17:19
